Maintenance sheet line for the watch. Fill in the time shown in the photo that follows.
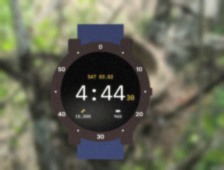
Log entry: 4:44
